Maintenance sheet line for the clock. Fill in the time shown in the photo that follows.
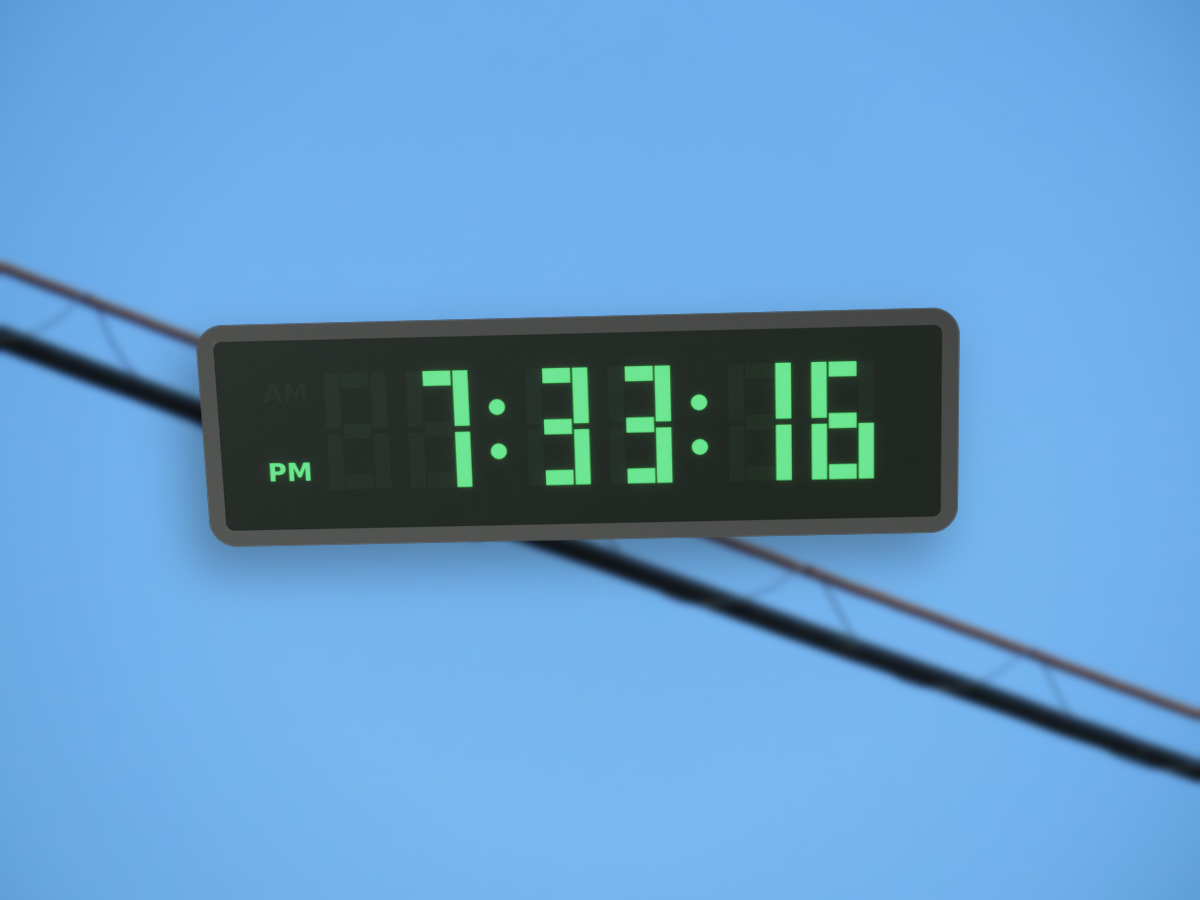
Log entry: 7:33:16
